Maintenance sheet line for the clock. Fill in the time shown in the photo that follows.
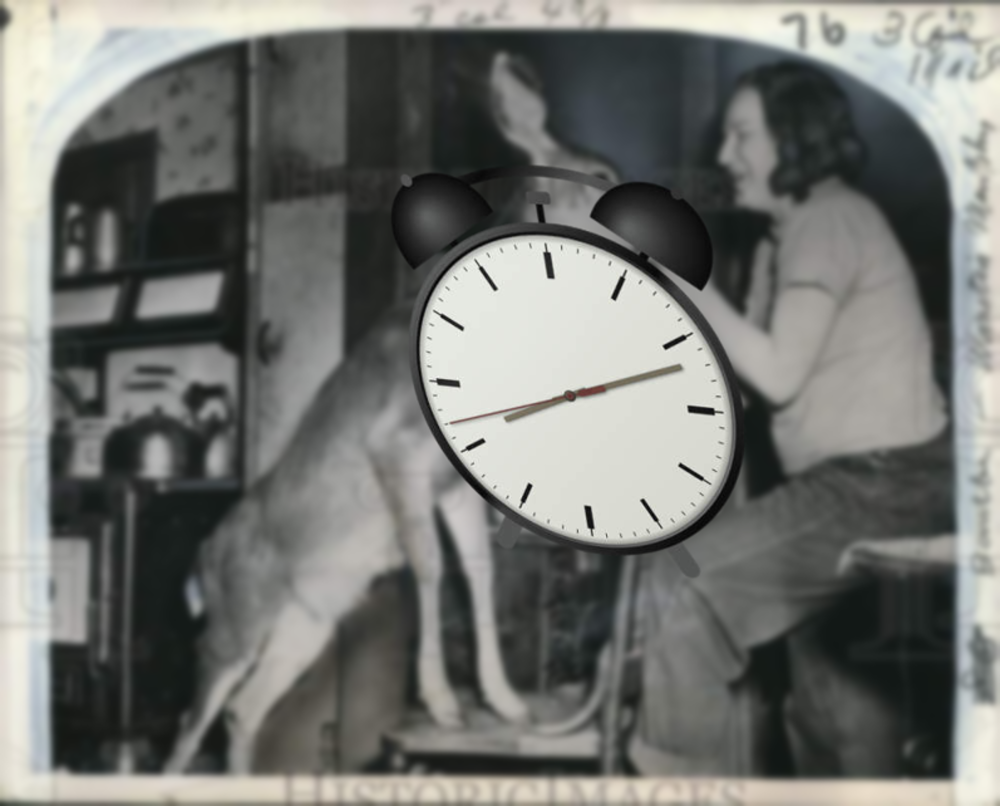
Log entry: 8:11:42
